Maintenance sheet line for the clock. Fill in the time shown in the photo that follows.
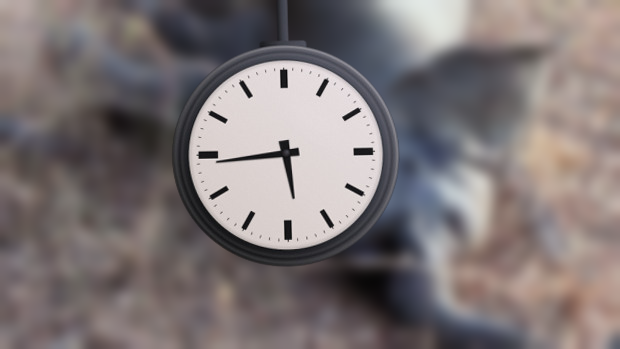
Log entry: 5:44
